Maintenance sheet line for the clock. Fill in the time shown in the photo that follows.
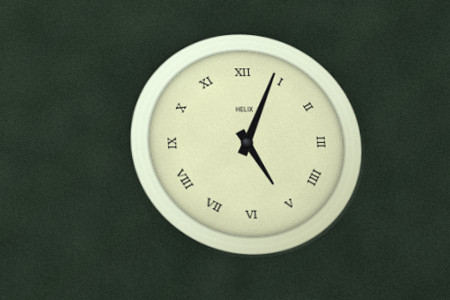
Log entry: 5:04
